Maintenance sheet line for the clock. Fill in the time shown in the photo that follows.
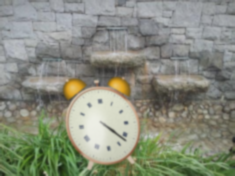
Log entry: 4:22
